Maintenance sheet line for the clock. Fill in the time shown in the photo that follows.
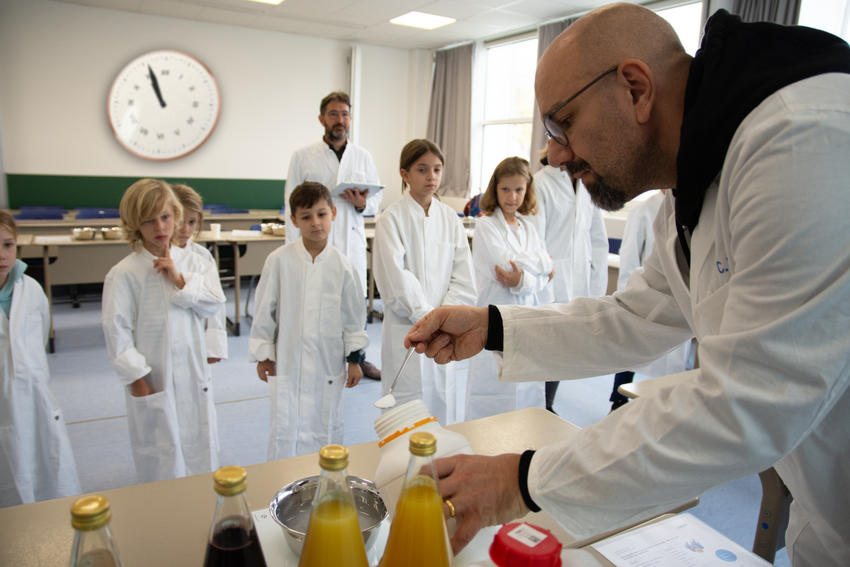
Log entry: 10:56
